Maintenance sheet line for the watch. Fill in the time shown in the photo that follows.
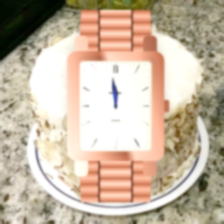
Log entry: 11:59
